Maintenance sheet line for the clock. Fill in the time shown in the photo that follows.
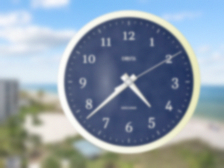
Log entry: 4:38:10
